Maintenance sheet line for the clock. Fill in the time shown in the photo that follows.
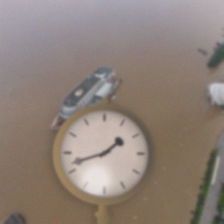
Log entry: 1:42
